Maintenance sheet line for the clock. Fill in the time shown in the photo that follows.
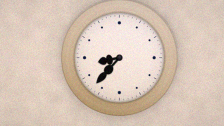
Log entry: 8:37
